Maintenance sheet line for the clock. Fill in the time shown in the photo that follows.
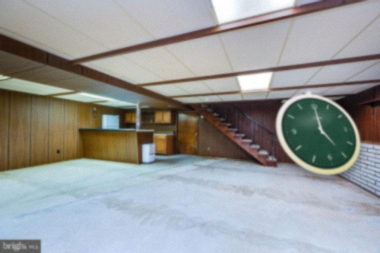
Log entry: 5:00
